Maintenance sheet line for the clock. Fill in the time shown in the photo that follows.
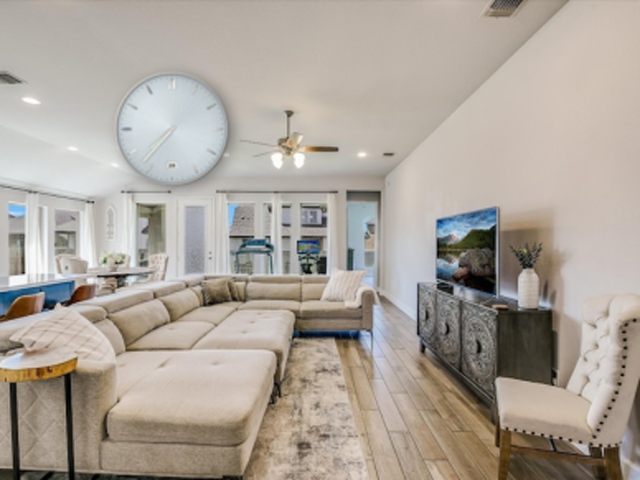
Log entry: 7:37
